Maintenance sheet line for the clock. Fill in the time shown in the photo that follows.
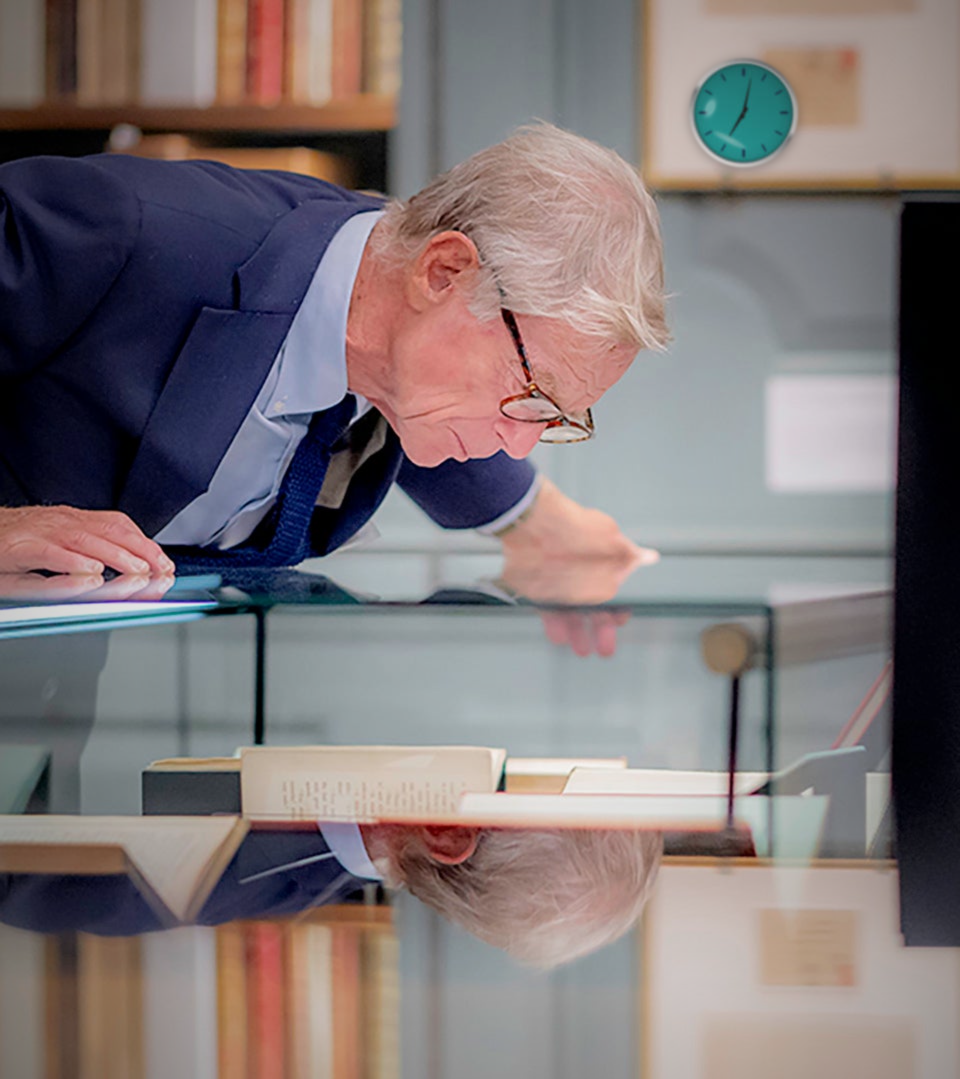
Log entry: 7:02
